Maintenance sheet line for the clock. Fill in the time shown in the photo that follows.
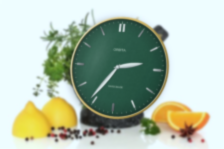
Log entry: 2:36
